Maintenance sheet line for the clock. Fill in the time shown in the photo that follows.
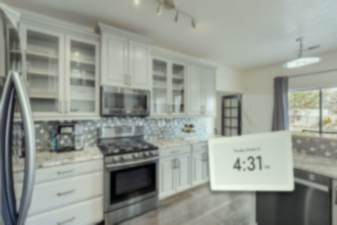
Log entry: 4:31
